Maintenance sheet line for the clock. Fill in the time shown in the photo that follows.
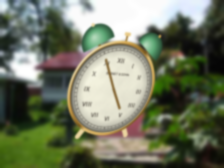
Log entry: 4:55
